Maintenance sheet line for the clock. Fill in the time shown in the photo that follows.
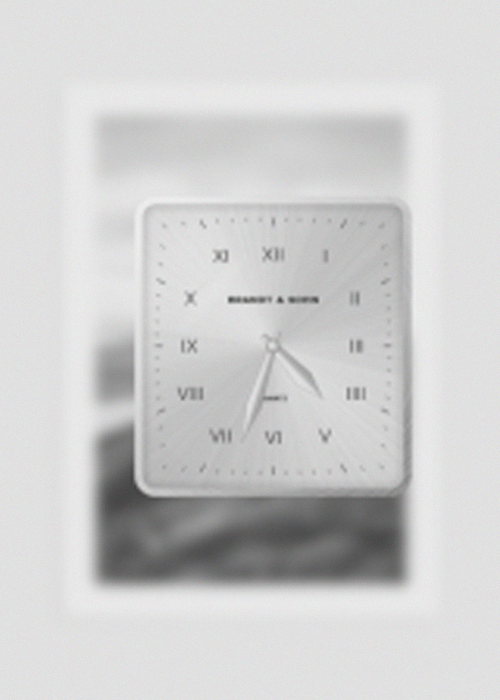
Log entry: 4:33
